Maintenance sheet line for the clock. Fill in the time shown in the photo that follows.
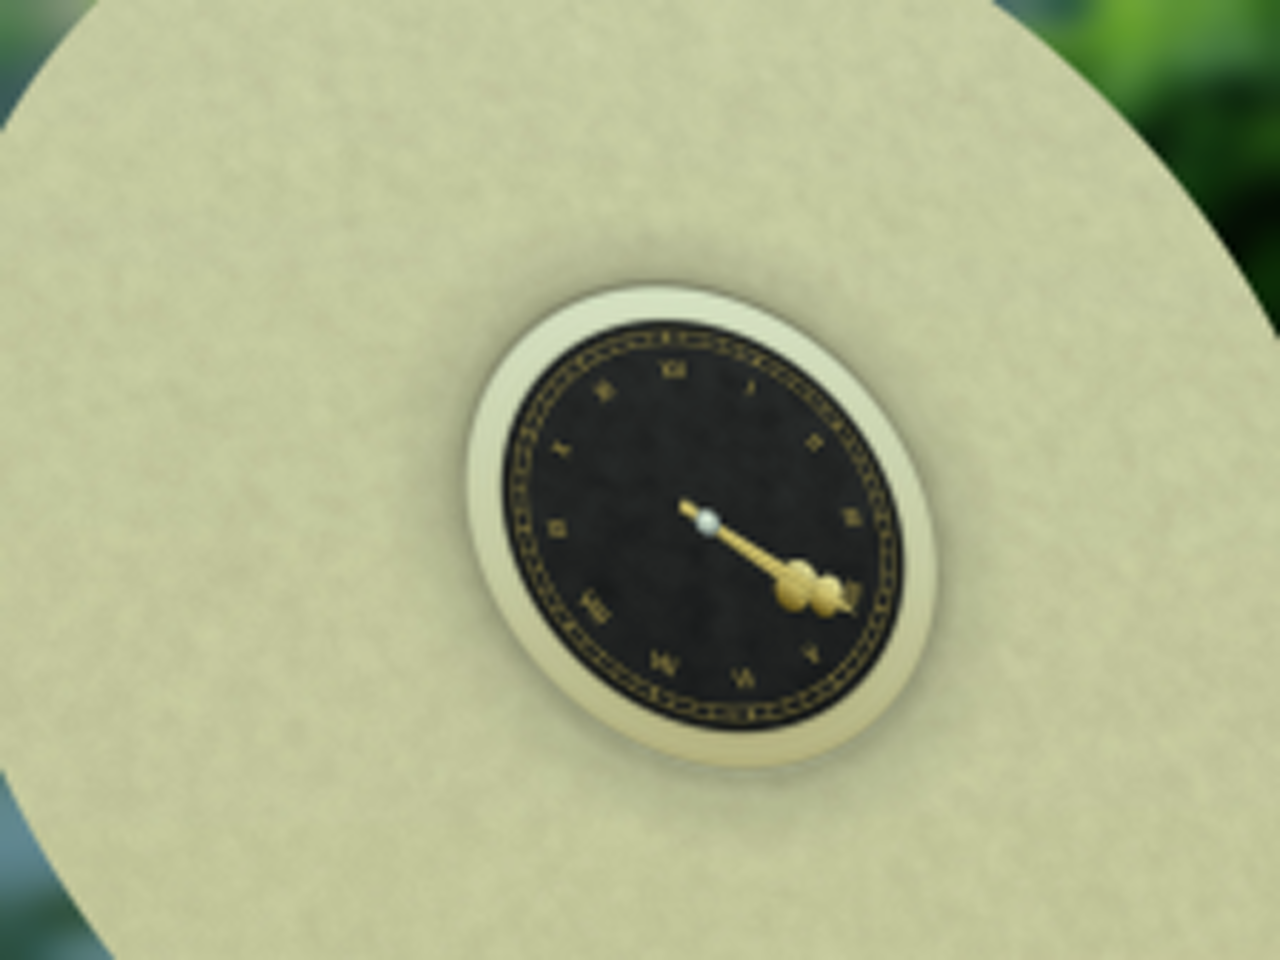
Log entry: 4:21
